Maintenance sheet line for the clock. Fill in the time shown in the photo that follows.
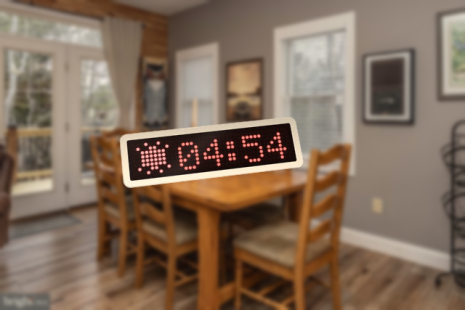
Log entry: 4:54
